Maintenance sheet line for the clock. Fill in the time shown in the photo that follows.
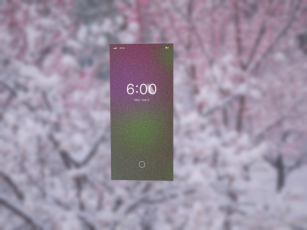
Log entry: 6:00
